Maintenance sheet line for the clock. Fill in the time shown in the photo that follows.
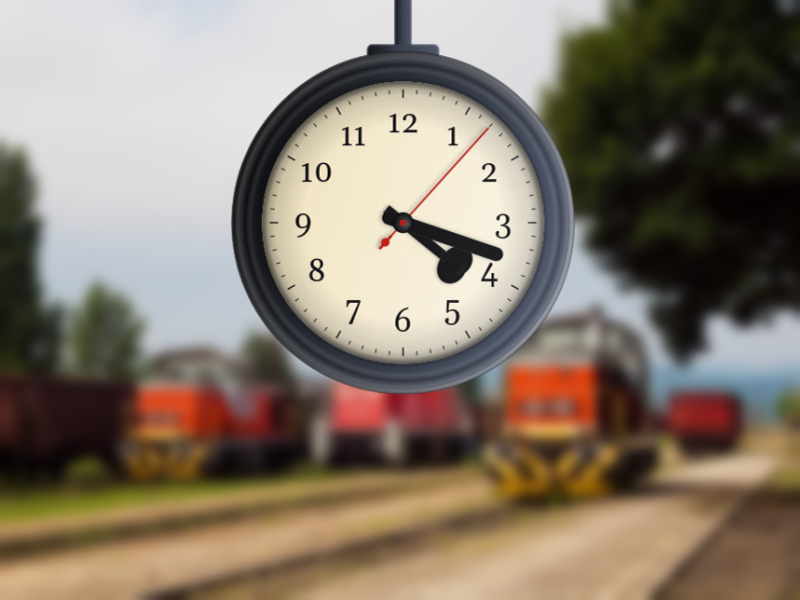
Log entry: 4:18:07
